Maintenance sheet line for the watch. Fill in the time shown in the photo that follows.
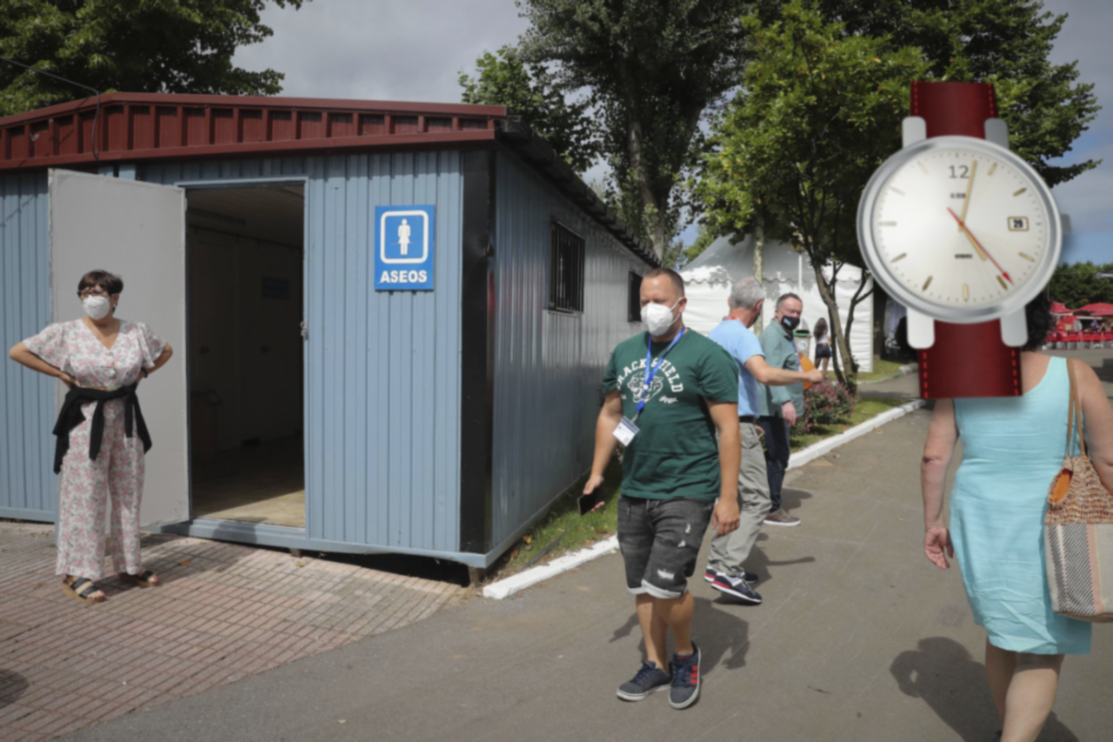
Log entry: 5:02:24
